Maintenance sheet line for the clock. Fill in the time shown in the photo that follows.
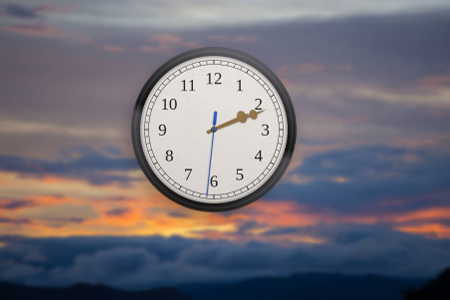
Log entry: 2:11:31
